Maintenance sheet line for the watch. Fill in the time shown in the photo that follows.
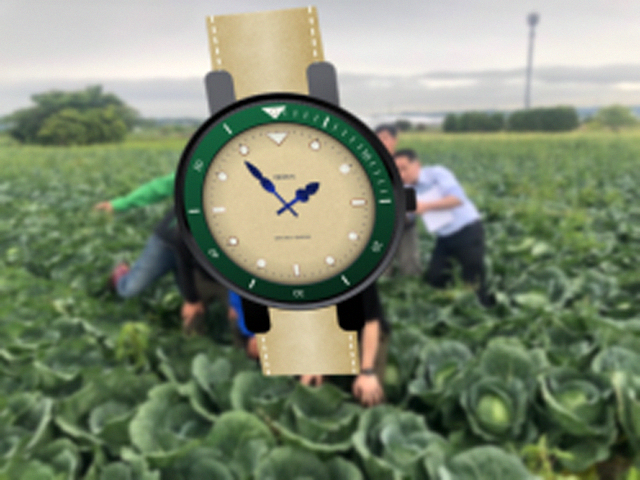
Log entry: 1:54
